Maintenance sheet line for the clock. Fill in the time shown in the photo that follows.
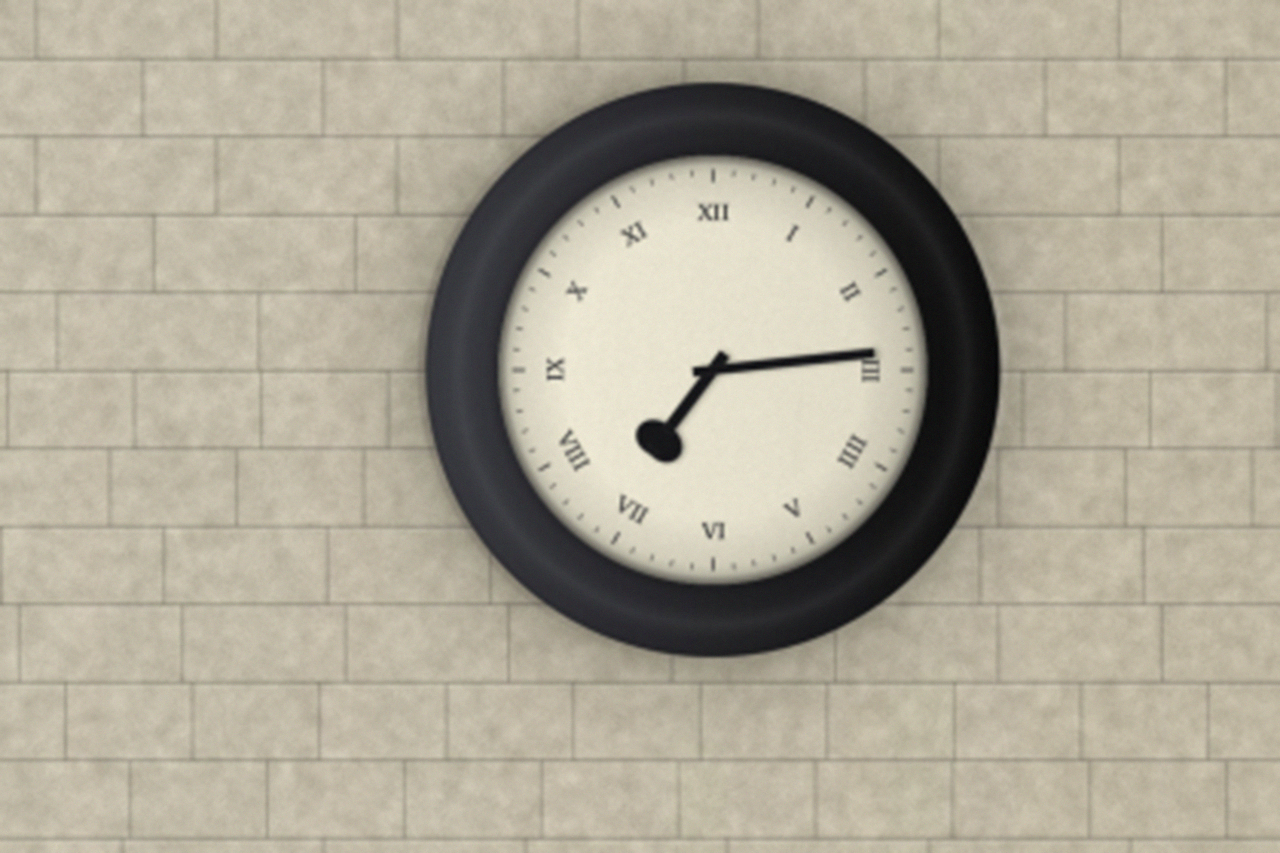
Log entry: 7:14
